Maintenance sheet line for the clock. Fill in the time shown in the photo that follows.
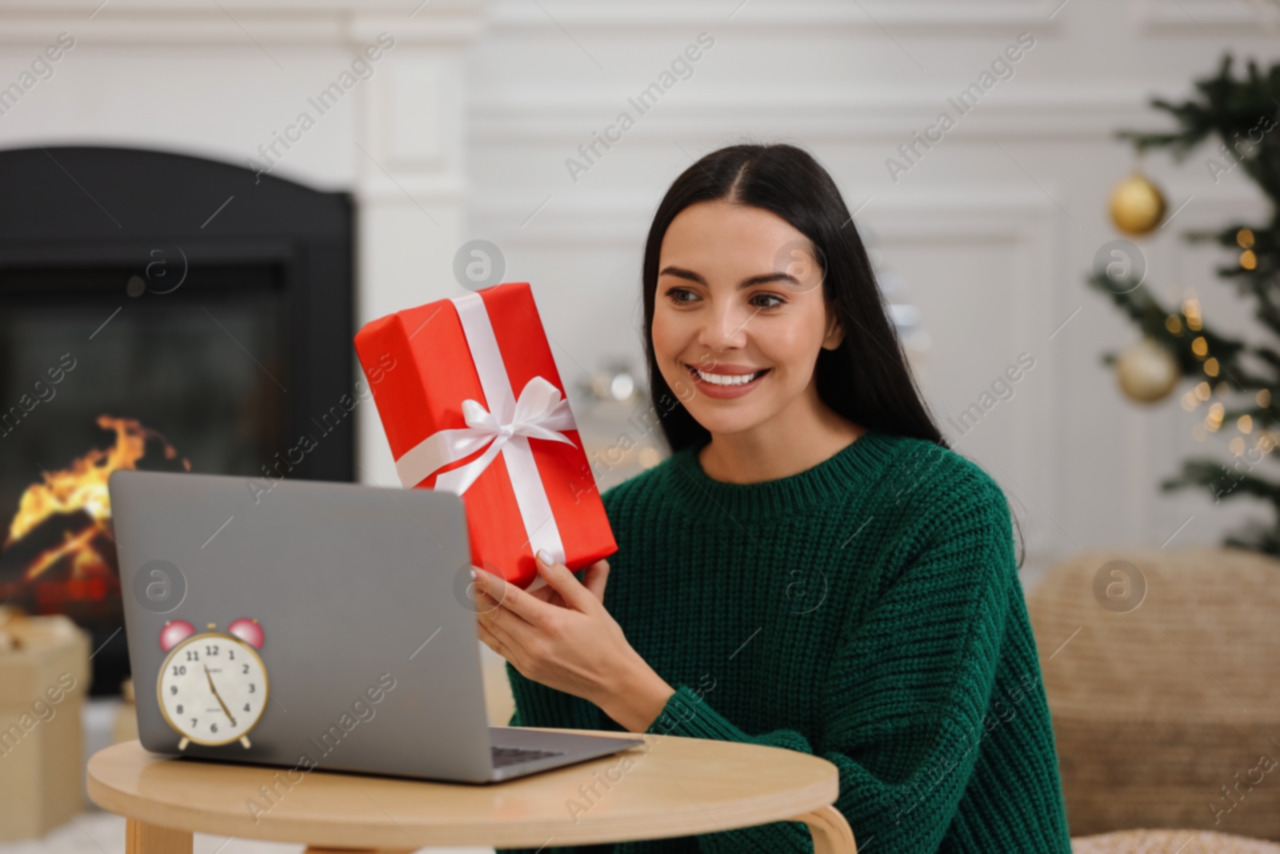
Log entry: 11:25
